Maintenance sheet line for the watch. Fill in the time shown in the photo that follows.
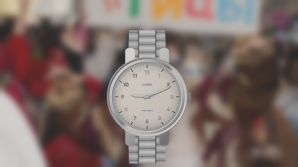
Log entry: 9:11
